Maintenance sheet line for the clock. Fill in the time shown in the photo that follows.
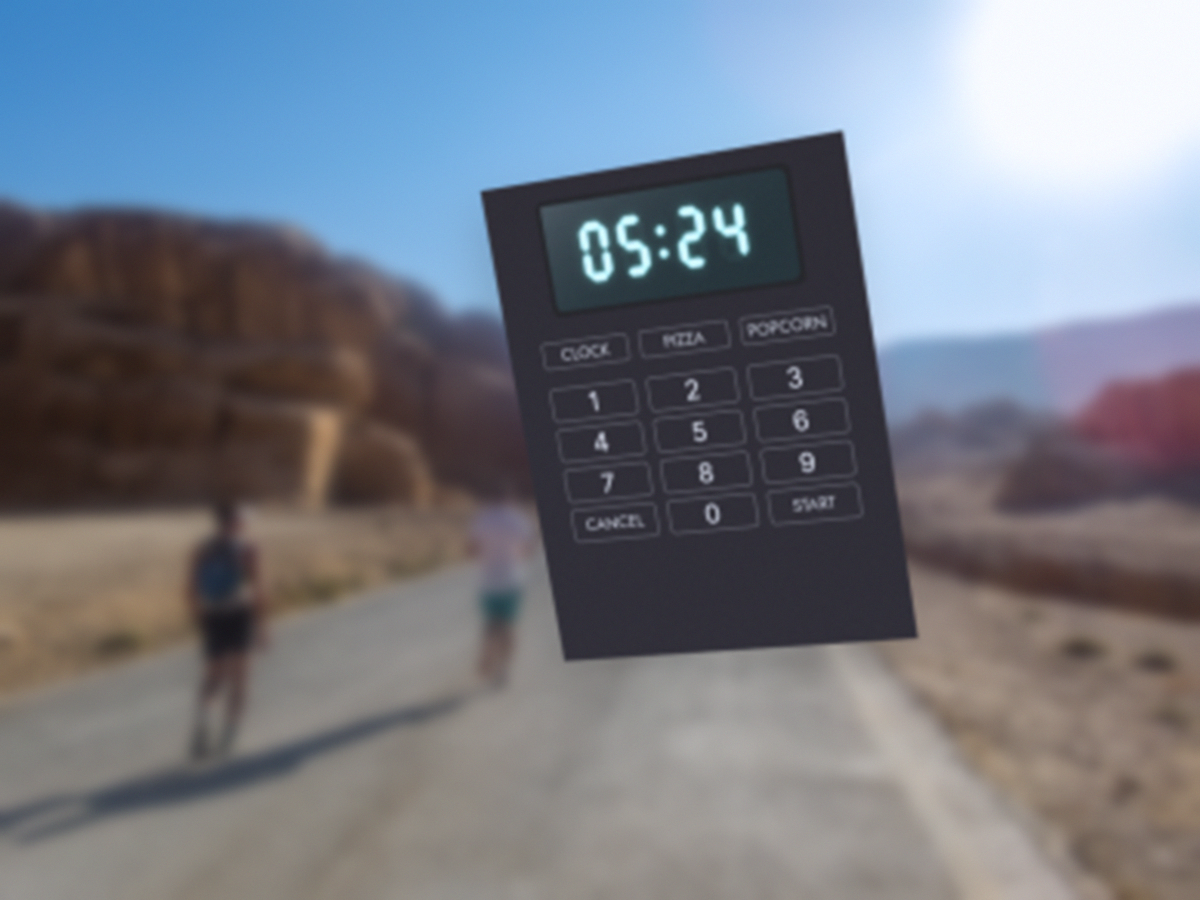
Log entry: 5:24
